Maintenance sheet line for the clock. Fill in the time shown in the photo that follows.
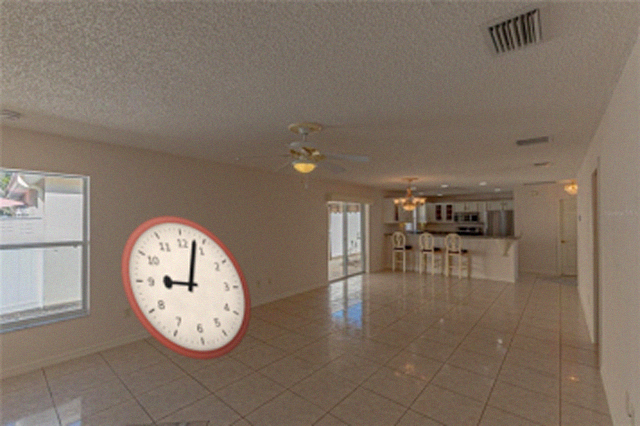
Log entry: 9:03
